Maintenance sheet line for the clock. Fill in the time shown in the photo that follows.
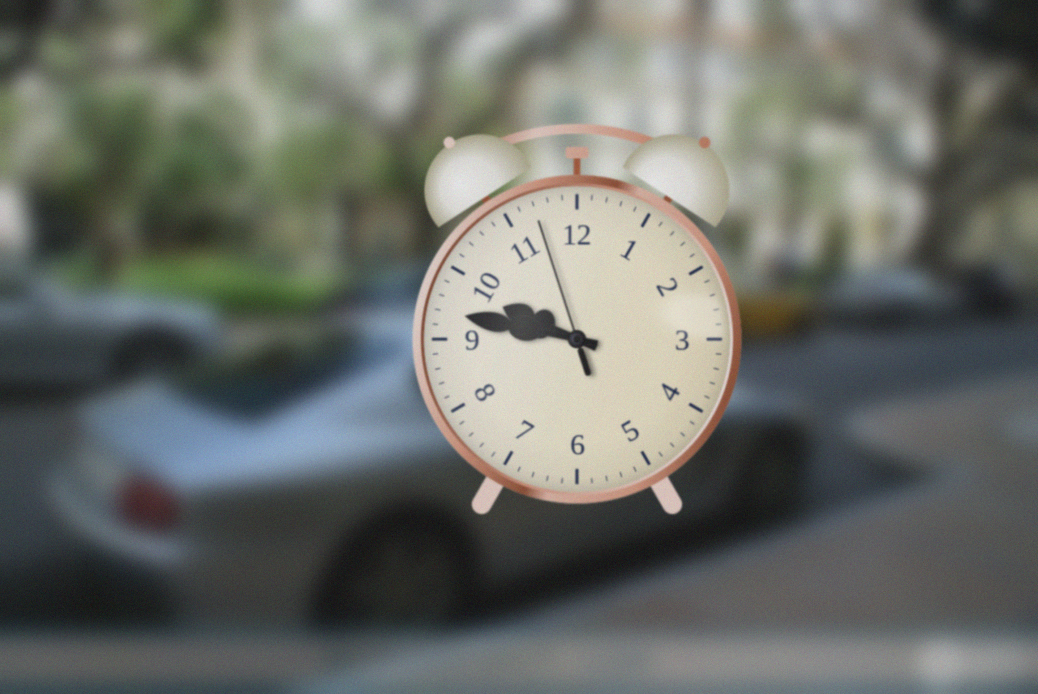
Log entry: 9:46:57
